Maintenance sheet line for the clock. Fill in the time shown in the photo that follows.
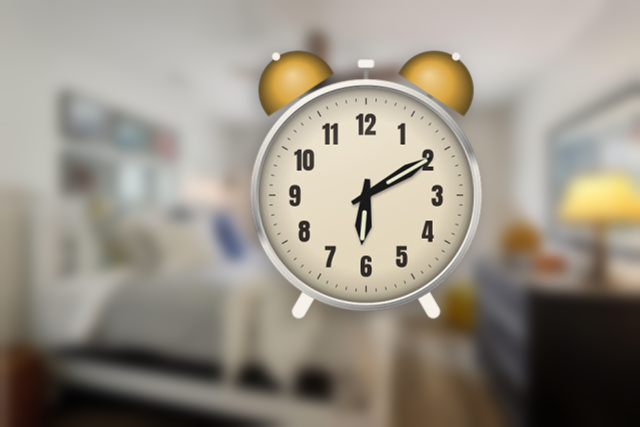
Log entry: 6:10
